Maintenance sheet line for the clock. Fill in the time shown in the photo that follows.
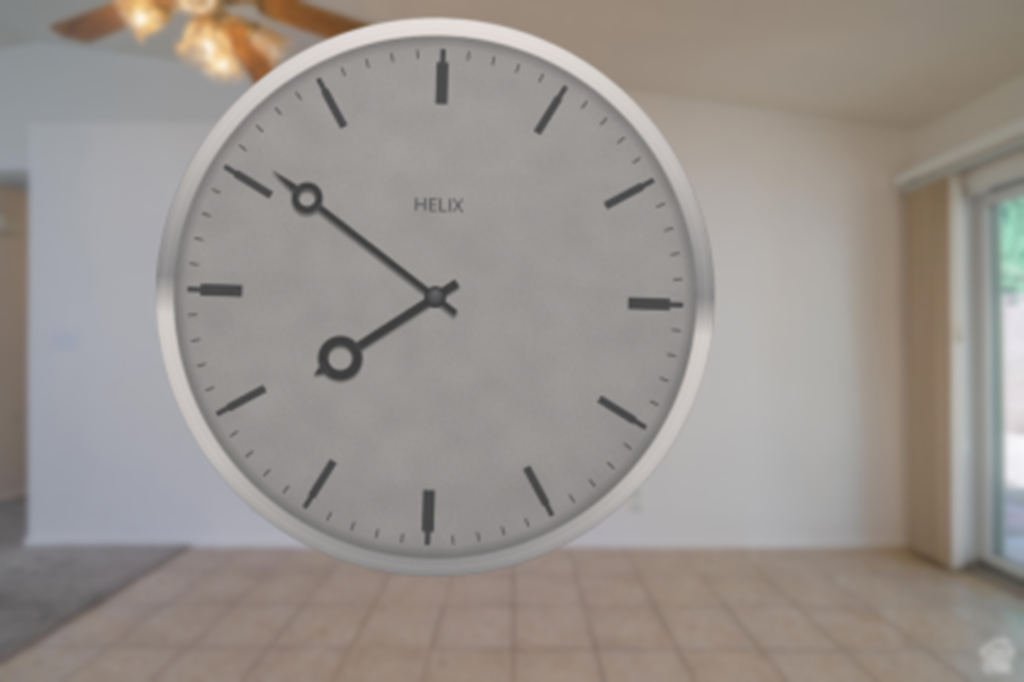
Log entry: 7:51
